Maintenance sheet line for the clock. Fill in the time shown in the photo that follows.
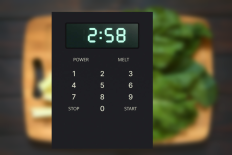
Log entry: 2:58
